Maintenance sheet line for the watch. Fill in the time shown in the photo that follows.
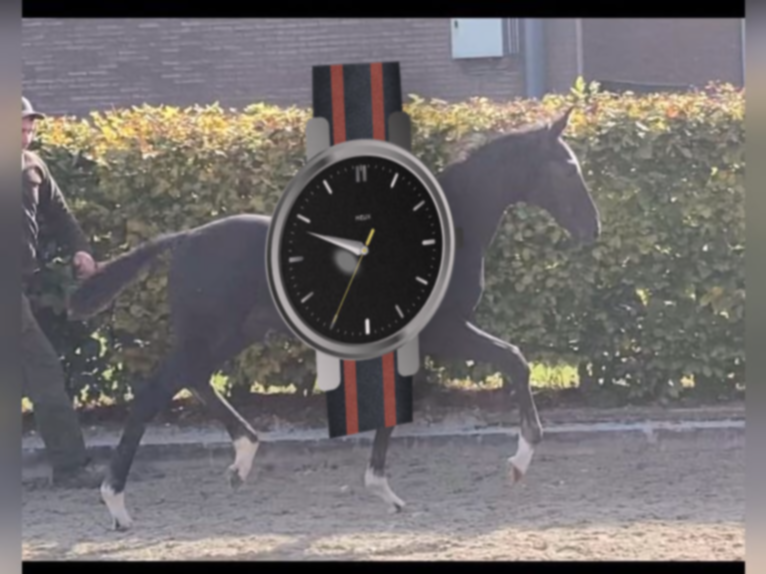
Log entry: 9:48:35
